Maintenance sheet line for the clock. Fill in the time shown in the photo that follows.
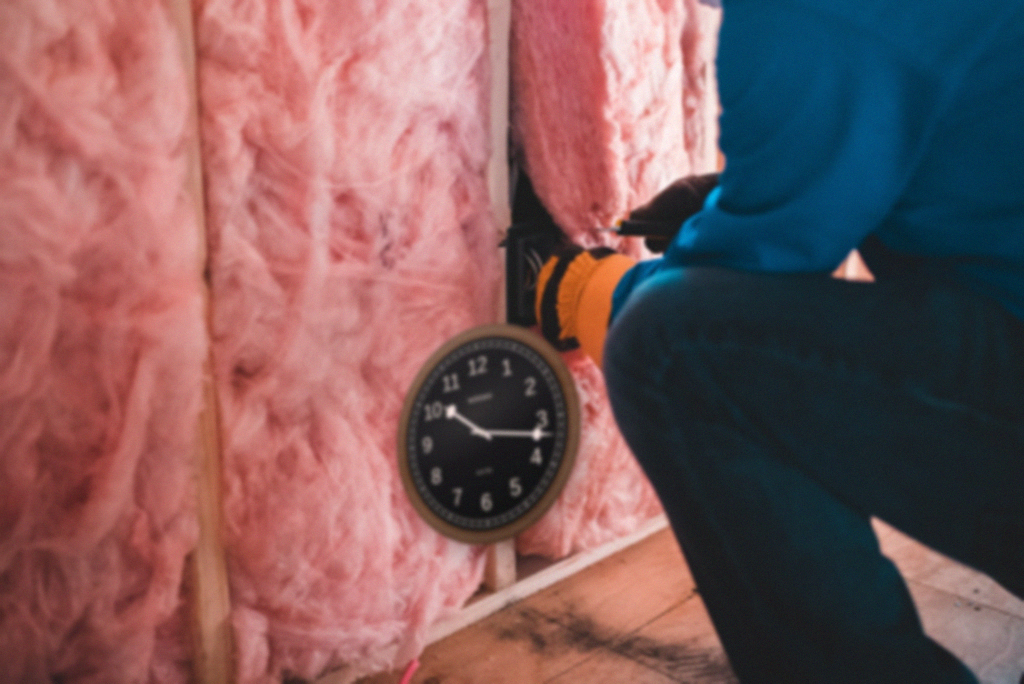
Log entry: 10:17
